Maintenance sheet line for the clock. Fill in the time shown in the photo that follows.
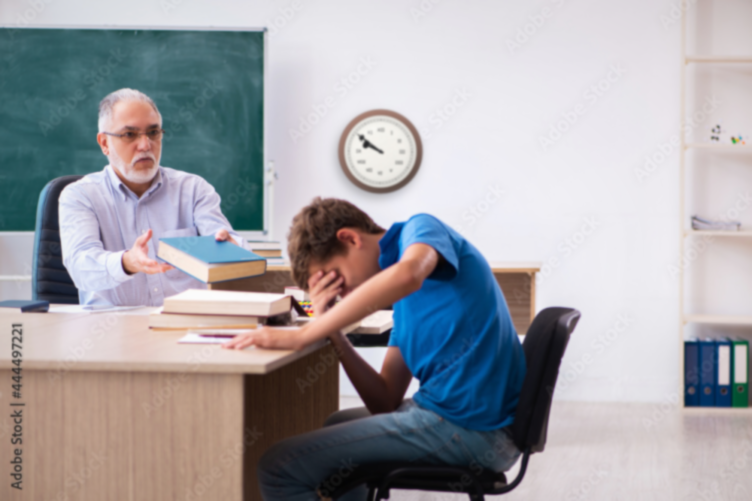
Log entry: 9:51
